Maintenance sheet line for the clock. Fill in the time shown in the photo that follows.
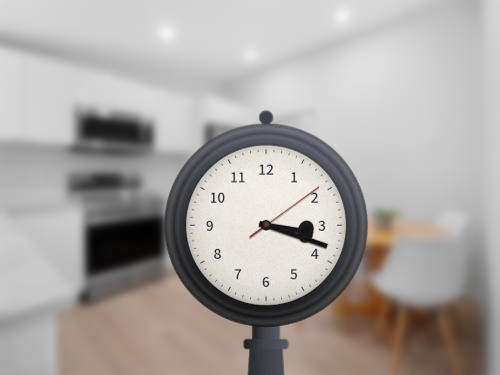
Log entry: 3:18:09
